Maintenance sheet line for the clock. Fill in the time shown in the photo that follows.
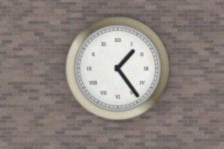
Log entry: 1:24
